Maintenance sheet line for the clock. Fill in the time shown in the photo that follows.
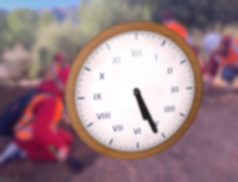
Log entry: 5:26
